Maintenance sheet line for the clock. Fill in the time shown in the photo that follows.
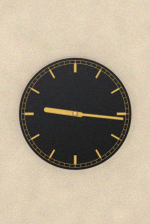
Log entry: 9:16
